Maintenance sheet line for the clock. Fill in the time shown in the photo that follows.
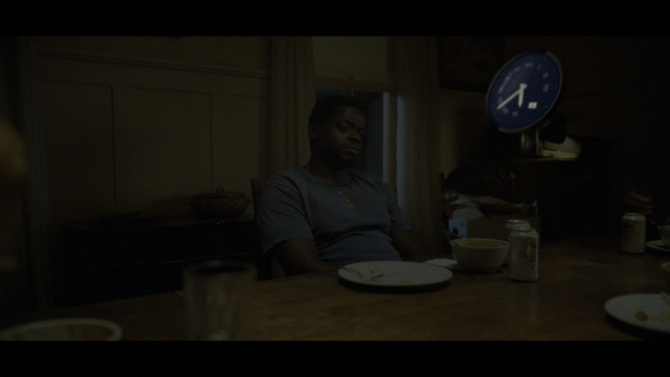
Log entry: 5:38
